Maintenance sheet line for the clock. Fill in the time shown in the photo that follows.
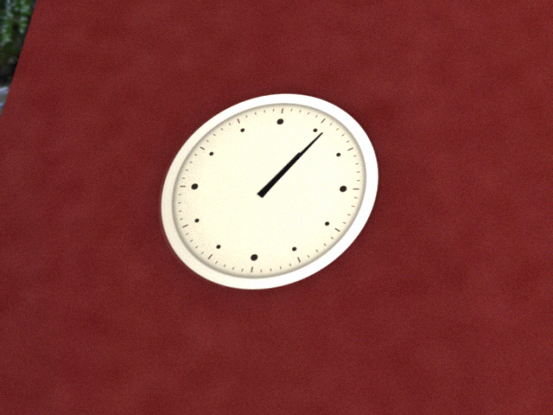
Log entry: 1:06
